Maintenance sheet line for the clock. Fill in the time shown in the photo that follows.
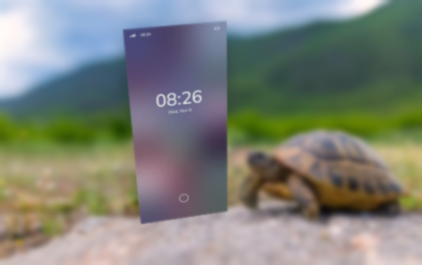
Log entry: 8:26
